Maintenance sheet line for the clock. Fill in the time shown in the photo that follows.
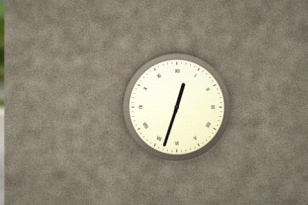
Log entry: 12:33
